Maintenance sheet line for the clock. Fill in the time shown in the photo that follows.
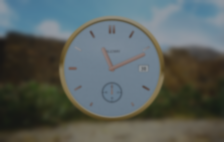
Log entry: 11:11
